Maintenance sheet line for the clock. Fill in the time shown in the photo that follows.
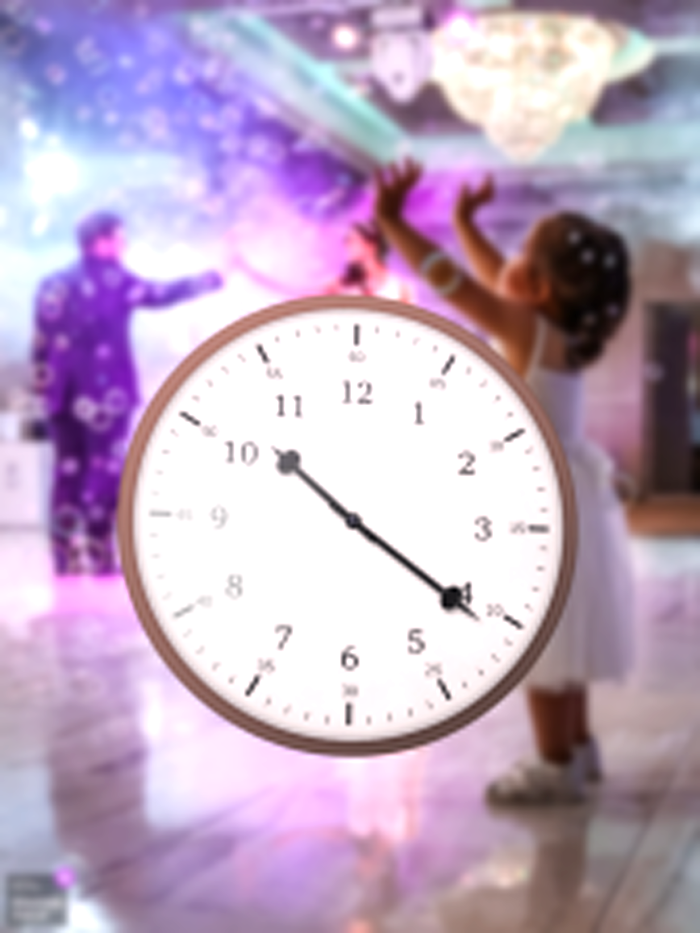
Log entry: 10:21
